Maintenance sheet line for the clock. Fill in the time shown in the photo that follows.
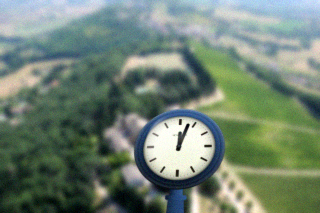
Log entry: 12:03
